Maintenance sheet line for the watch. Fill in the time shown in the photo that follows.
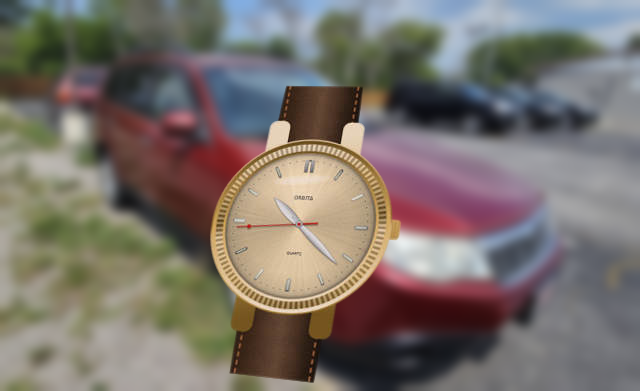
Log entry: 10:21:44
